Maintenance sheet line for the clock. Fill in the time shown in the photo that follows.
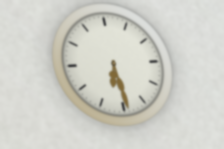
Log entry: 6:29
